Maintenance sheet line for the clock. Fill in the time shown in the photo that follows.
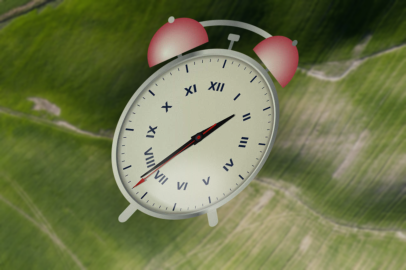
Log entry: 1:37:37
